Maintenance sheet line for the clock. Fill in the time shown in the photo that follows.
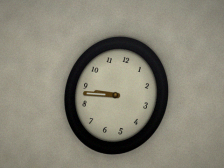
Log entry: 8:43
